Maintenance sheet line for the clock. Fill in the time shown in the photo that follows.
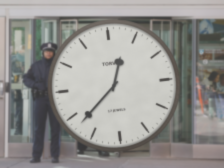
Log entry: 12:38
